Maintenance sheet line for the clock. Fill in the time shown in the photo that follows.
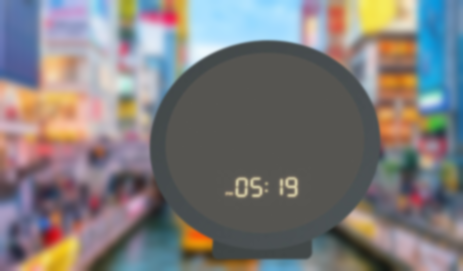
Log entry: 5:19
